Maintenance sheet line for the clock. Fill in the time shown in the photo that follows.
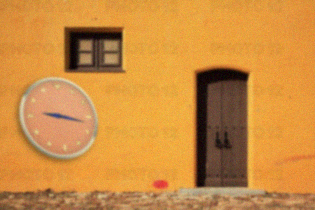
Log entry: 9:17
